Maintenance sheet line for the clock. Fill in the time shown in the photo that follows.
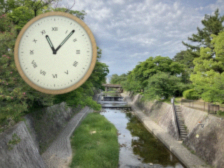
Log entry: 11:07
